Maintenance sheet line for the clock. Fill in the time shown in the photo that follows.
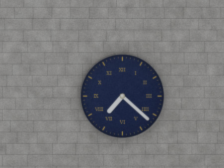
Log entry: 7:22
